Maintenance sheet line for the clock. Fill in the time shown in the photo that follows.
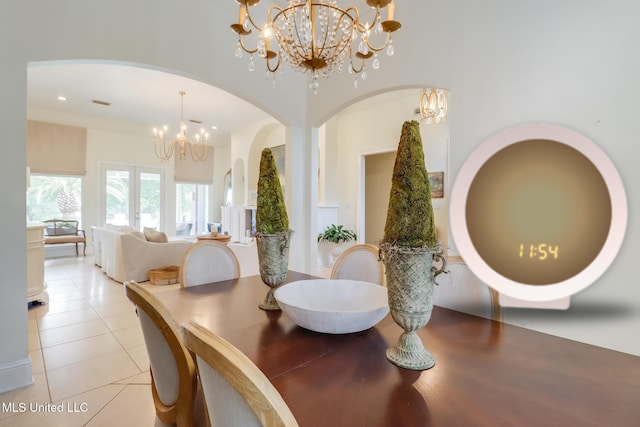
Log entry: 11:54
